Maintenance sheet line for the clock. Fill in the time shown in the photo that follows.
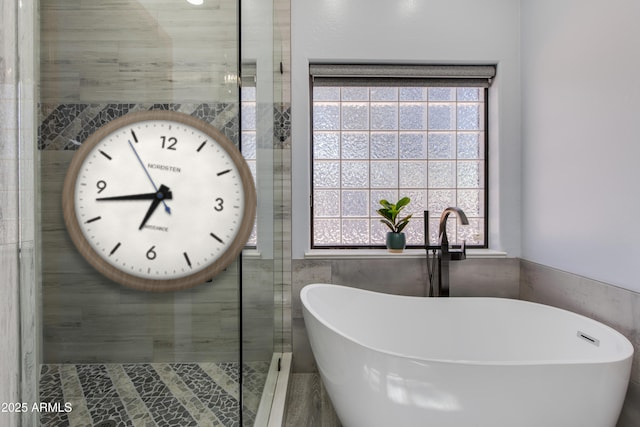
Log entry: 6:42:54
